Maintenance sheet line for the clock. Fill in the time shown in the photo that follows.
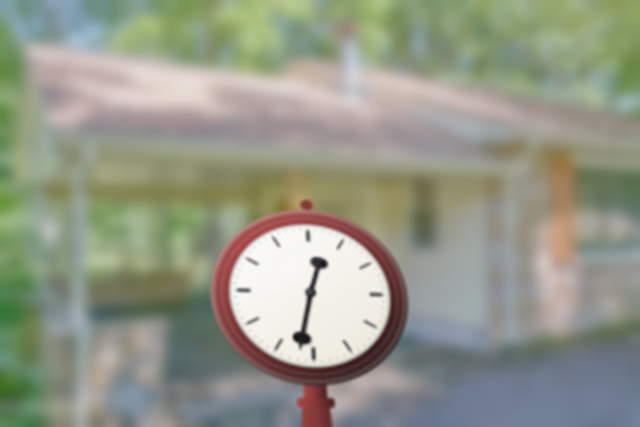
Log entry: 12:32
